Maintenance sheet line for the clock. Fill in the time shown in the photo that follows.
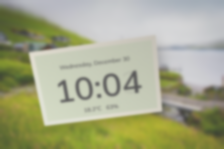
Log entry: 10:04
